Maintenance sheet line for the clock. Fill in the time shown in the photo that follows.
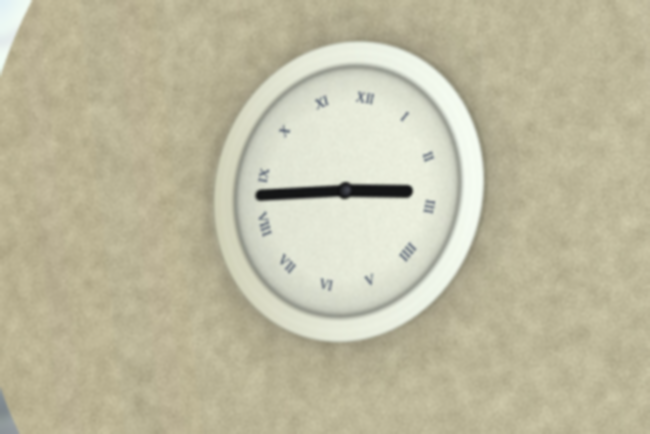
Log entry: 2:43
